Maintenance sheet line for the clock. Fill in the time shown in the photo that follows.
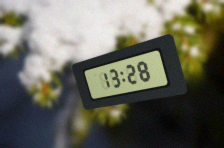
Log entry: 13:28
